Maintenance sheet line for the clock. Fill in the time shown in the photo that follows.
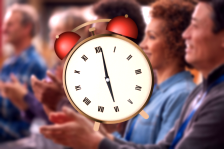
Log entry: 6:01
